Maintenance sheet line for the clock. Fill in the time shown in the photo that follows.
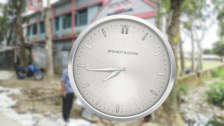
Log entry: 7:44
